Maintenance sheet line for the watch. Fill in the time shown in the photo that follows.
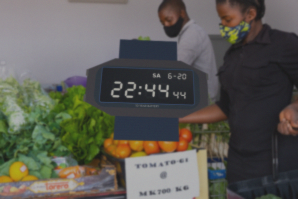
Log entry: 22:44
